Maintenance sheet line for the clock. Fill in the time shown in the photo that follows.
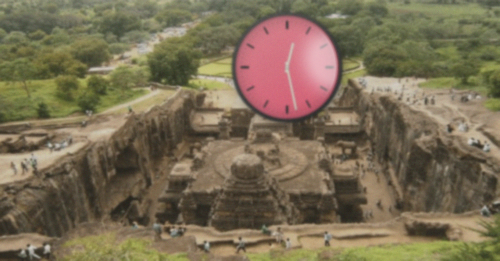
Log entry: 12:28
